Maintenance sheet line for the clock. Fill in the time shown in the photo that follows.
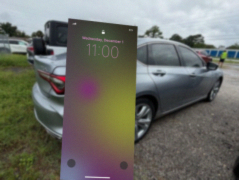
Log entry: 11:00
